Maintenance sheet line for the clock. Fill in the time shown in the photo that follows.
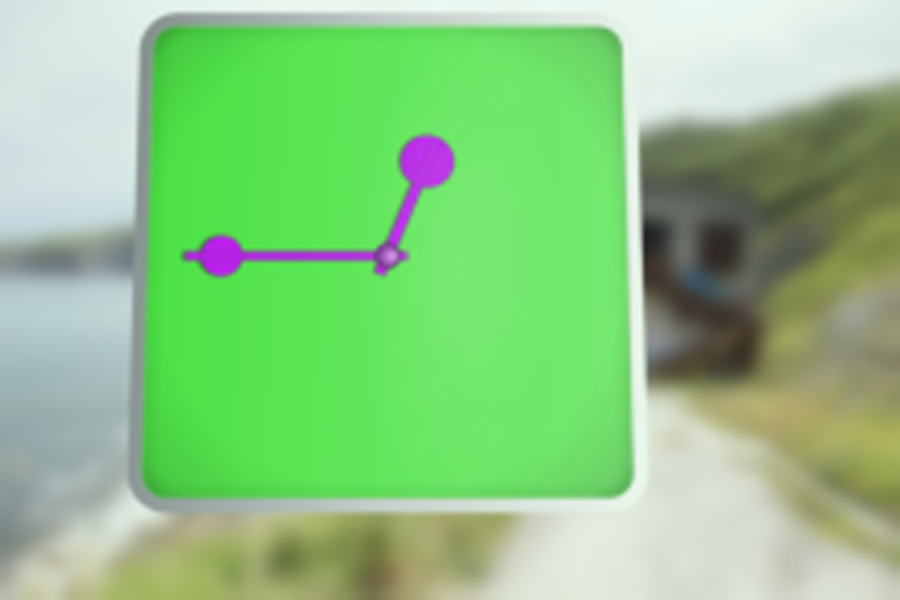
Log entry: 12:45
